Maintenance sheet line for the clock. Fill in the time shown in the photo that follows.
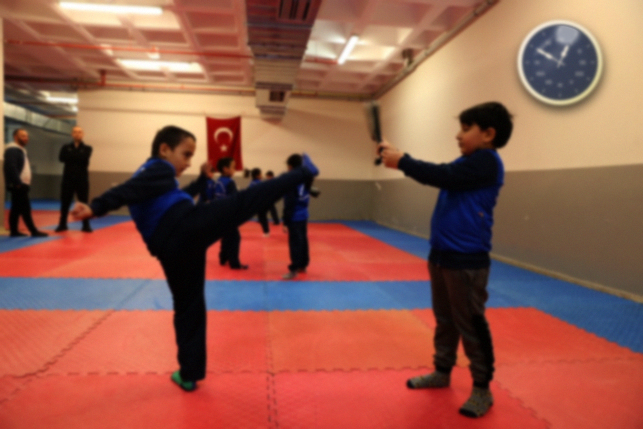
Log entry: 12:50
